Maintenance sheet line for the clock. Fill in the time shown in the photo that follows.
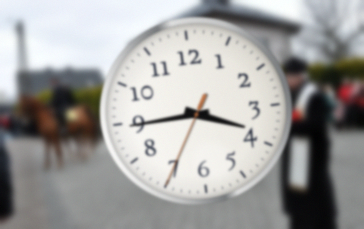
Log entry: 3:44:35
